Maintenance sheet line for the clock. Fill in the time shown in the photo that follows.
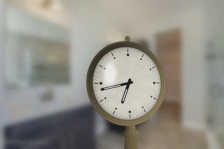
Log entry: 6:43
